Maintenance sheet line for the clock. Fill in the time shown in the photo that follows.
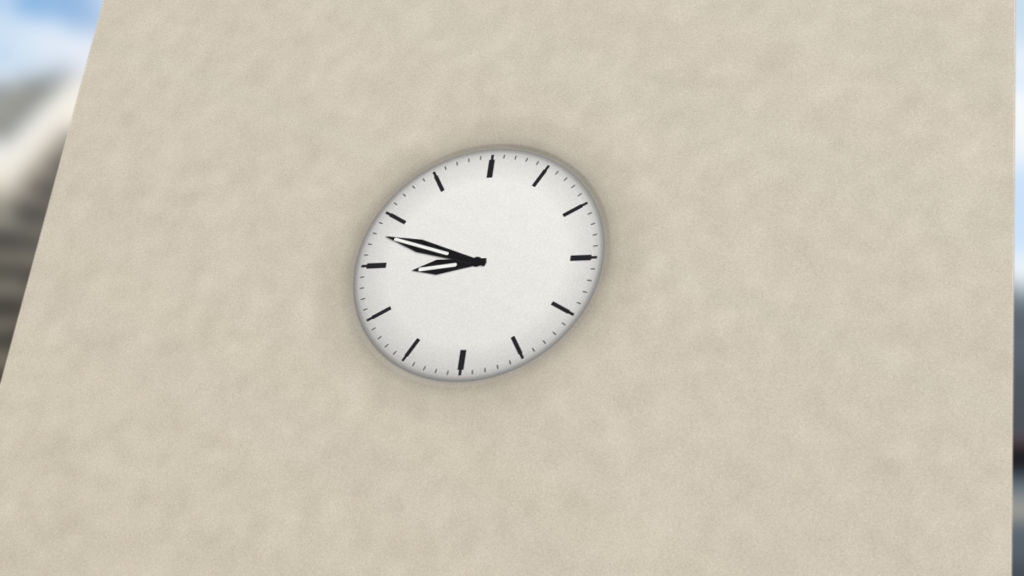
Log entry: 8:48
